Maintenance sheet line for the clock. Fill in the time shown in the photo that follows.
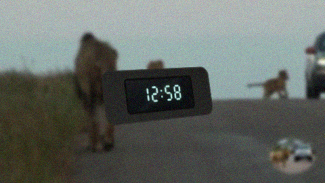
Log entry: 12:58
